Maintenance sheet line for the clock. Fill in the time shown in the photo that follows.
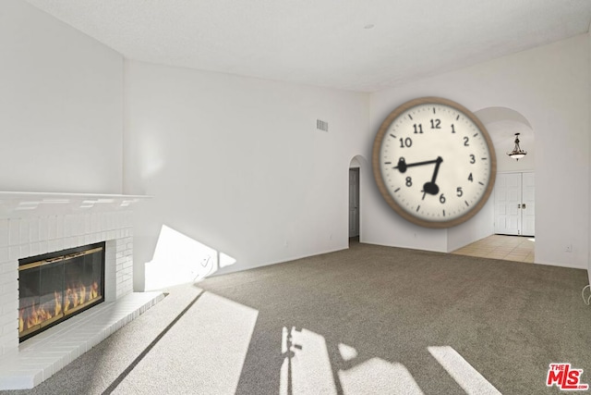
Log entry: 6:44
